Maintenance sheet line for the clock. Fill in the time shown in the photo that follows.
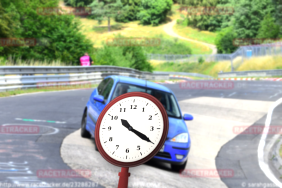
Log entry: 10:20
